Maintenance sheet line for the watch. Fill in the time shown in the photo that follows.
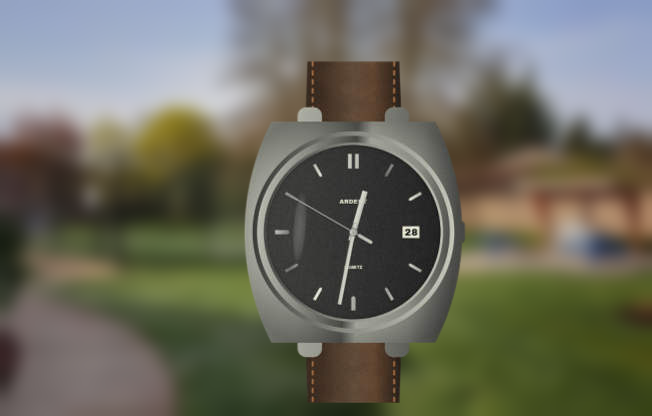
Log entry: 12:31:50
